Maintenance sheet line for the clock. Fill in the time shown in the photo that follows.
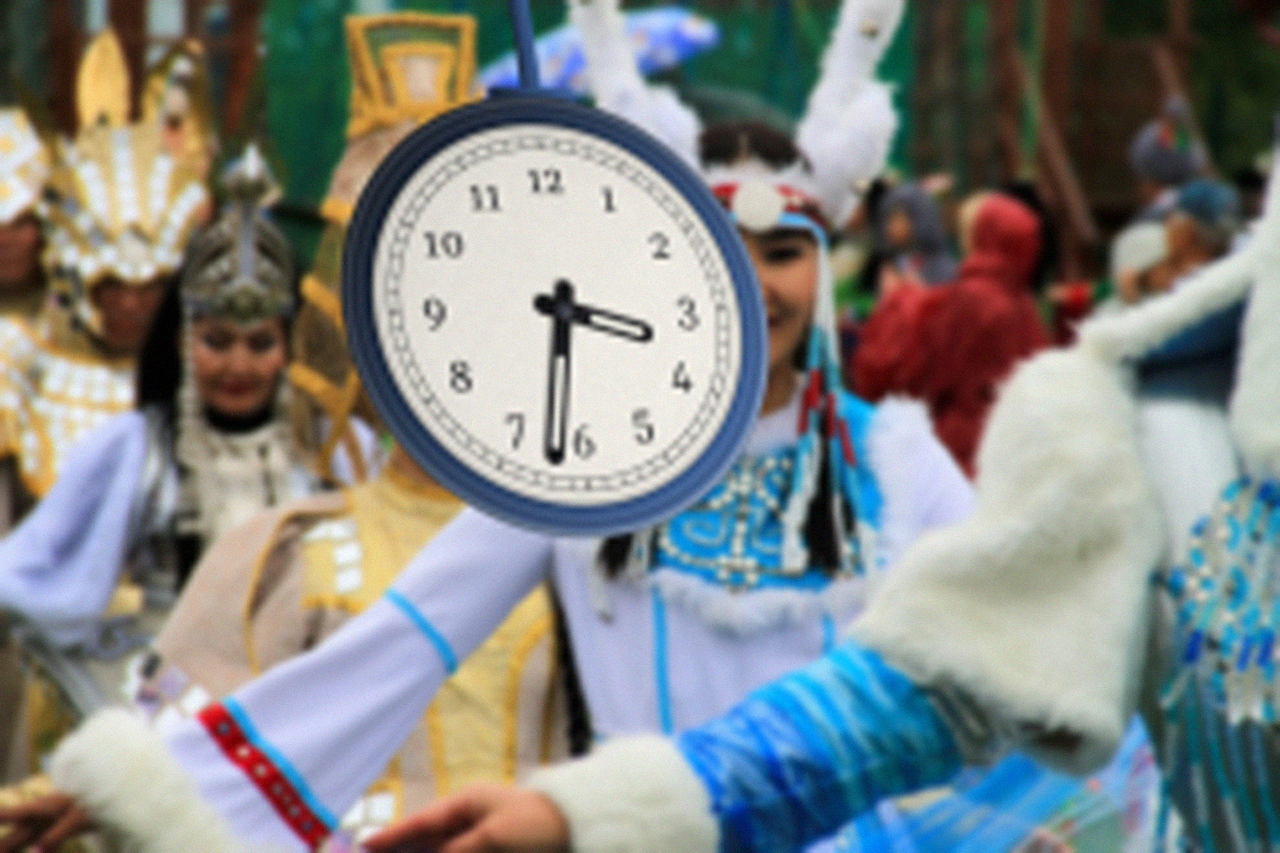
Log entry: 3:32
